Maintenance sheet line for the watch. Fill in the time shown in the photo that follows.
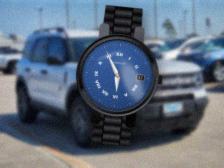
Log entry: 5:55
